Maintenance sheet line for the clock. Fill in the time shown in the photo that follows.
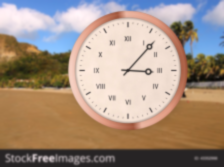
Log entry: 3:07
